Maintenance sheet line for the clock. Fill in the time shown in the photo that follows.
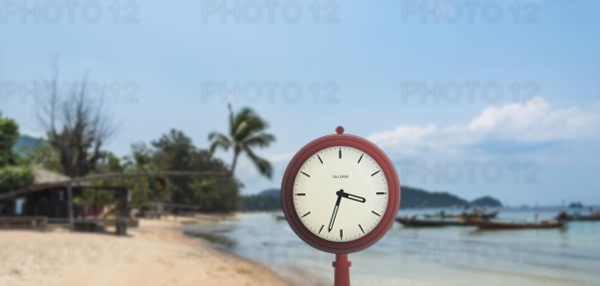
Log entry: 3:33
